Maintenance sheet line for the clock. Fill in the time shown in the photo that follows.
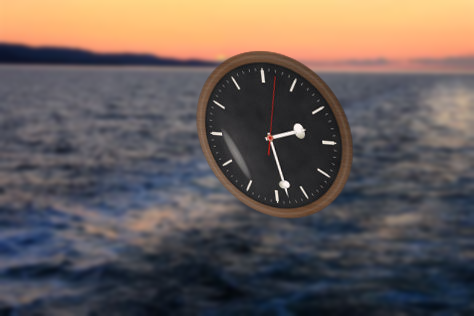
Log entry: 2:28:02
